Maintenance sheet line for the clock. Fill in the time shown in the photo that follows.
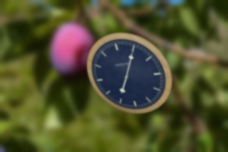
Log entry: 7:05
